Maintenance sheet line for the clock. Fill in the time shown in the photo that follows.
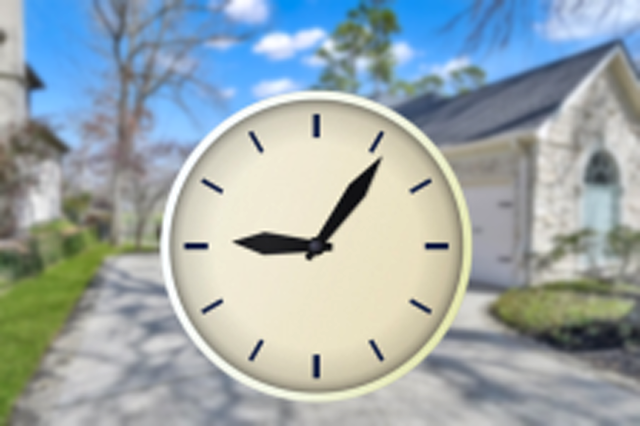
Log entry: 9:06
